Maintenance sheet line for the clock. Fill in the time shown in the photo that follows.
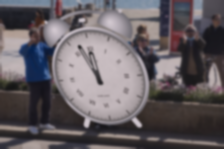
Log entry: 11:57
